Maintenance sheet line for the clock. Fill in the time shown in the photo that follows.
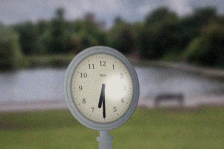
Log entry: 6:30
